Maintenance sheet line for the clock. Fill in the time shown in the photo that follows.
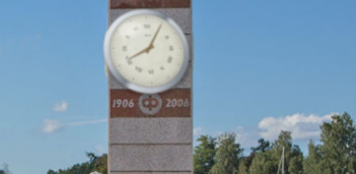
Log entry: 8:05
